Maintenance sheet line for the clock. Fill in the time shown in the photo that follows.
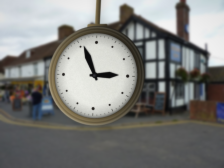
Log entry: 2:56
